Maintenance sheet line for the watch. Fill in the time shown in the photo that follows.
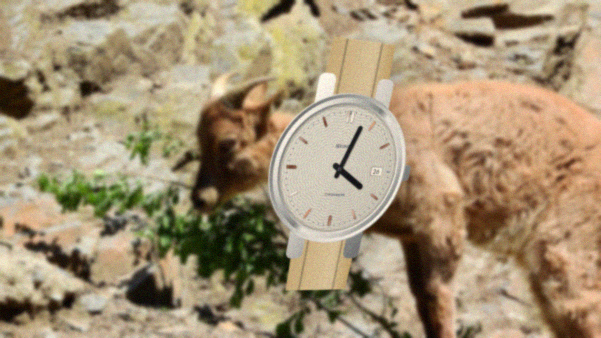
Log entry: 4:03
